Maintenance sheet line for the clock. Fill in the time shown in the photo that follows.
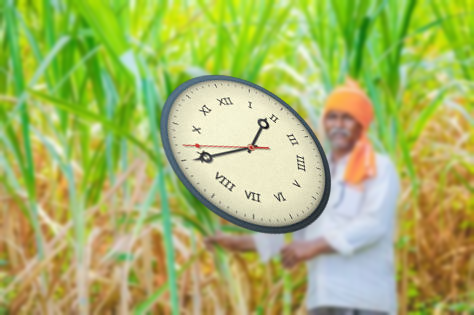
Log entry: 1:44:47
